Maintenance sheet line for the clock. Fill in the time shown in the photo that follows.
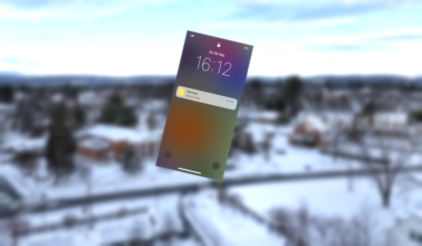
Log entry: 16:12
